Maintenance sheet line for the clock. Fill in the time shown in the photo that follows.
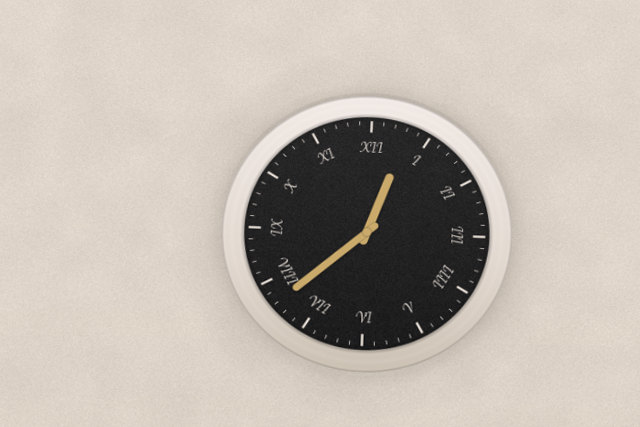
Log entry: 12:38
